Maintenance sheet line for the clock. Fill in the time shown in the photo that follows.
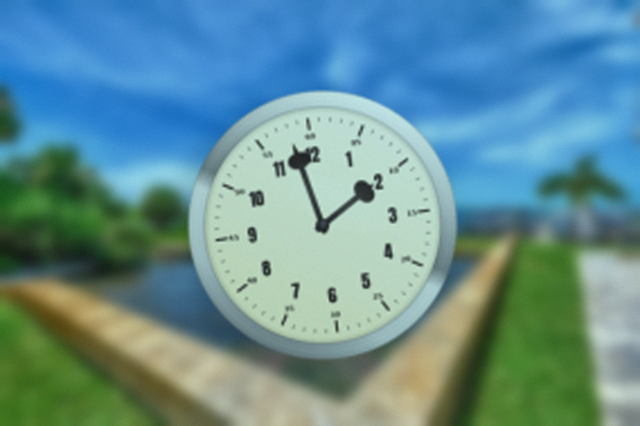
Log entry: 1:58
